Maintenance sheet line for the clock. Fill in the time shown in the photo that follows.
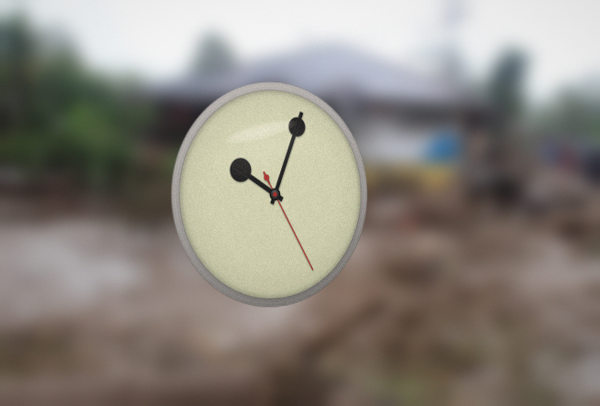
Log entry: 10:03:25
